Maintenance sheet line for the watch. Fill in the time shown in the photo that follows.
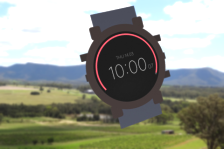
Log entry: 10:00
